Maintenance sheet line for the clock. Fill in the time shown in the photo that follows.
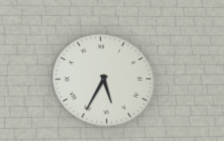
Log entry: 5:35
